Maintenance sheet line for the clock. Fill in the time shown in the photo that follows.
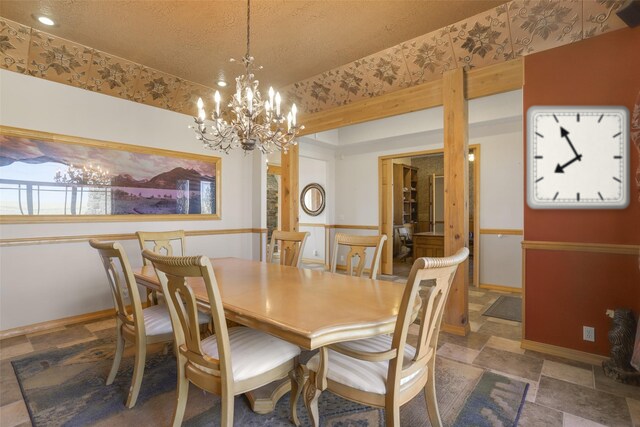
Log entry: 7:55
